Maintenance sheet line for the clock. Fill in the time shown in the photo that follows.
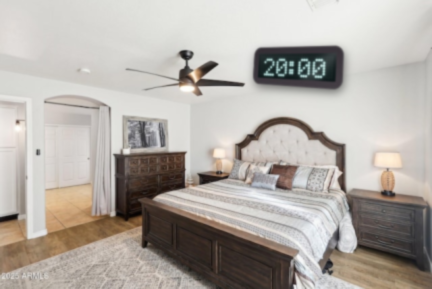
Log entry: 20:00
